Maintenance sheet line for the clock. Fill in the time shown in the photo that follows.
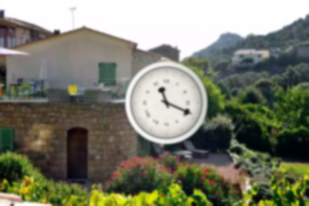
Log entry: 11:19
